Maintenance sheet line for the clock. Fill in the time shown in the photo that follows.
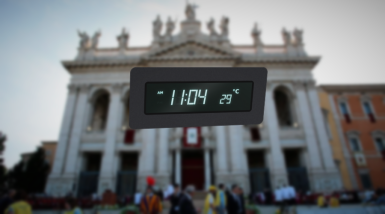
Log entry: 11:04
